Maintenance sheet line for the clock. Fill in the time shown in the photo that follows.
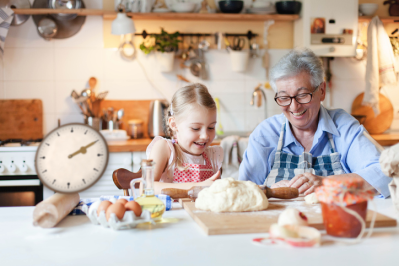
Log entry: 2:10
